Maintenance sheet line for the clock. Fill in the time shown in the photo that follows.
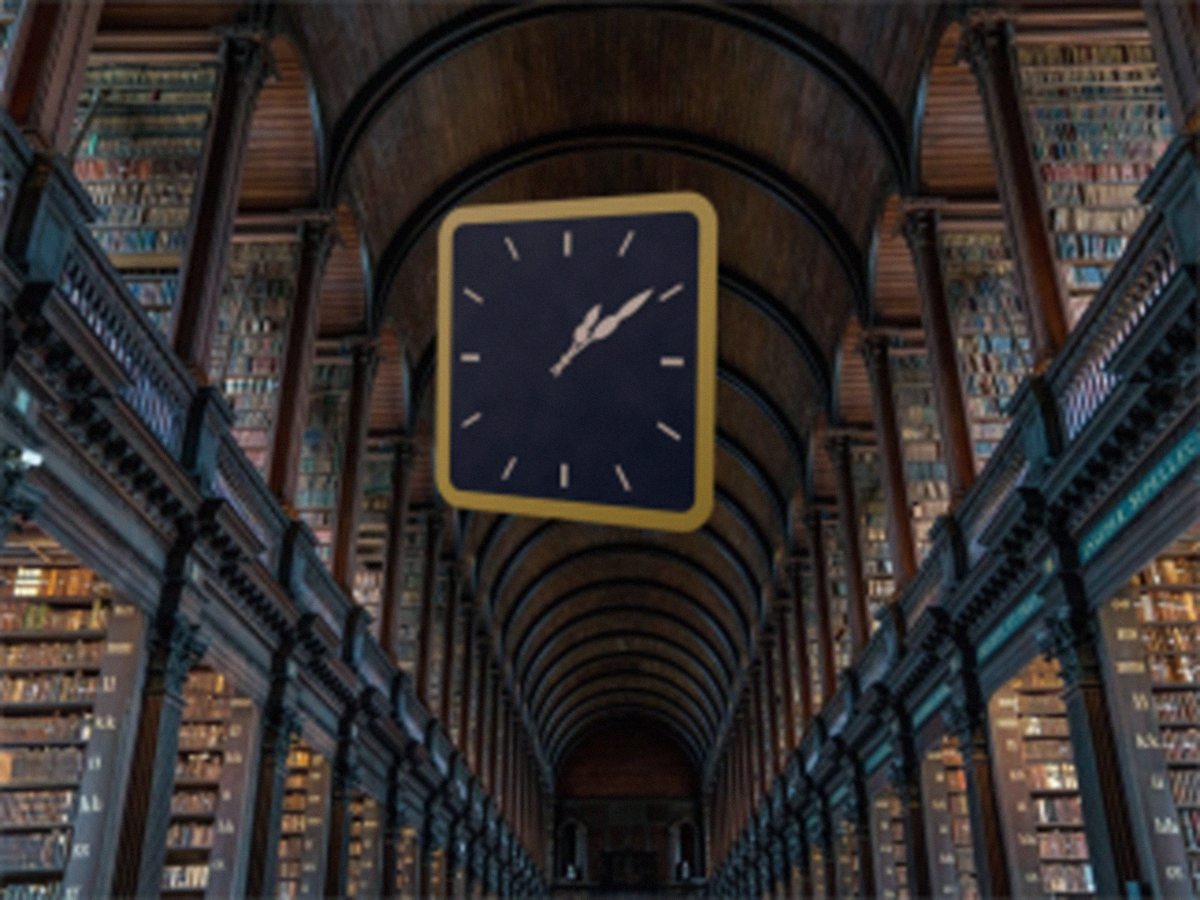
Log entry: 1:09
